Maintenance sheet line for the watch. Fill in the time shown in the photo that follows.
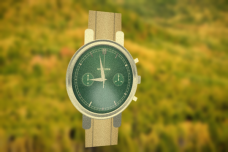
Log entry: 8:58
